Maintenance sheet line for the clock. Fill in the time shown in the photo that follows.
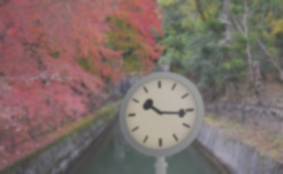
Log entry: 10:16
